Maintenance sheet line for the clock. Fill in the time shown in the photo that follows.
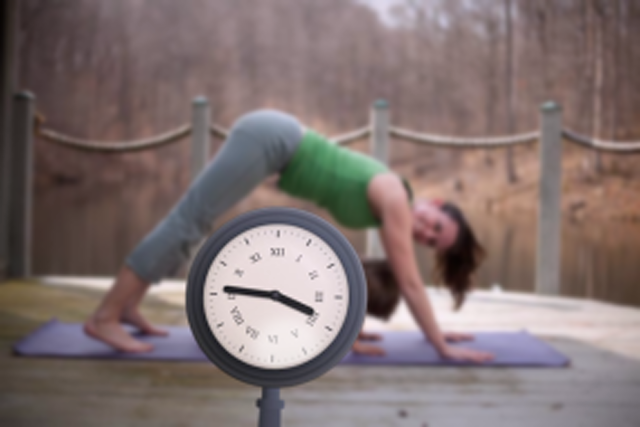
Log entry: 3:46
